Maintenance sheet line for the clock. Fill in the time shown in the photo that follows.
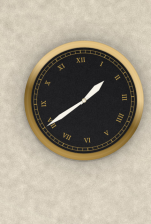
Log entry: 1:40
